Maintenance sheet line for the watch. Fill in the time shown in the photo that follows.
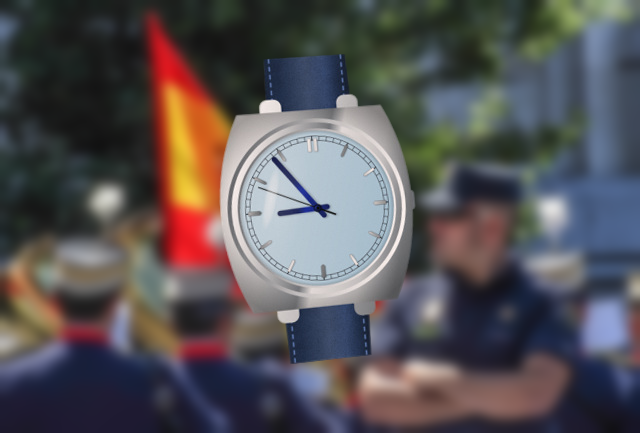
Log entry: 8:53:49
